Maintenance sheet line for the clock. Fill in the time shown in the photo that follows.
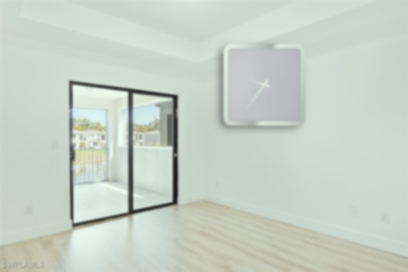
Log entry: 9:36
